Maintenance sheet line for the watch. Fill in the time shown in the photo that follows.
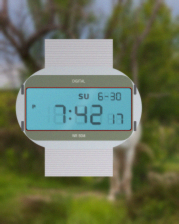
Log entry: 7:42:17
